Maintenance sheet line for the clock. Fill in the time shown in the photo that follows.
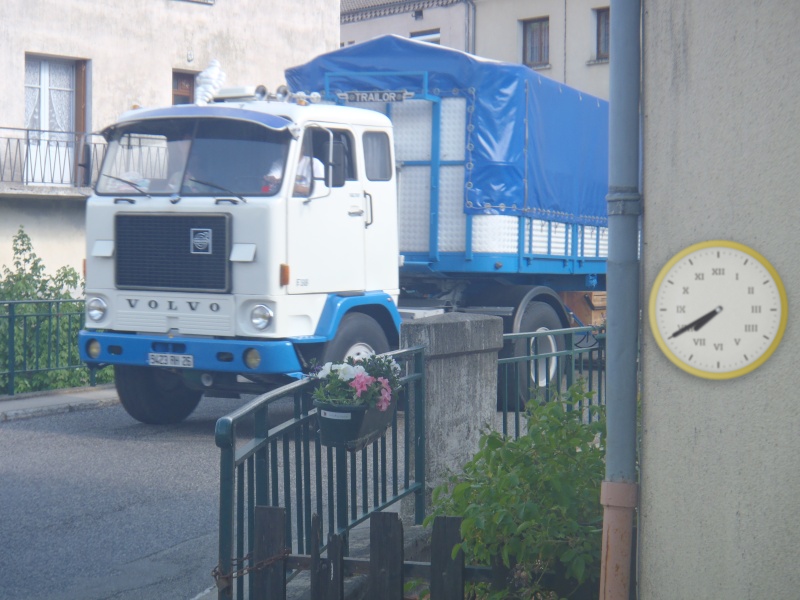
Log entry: 7:40
